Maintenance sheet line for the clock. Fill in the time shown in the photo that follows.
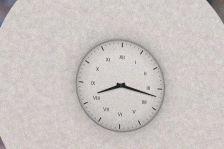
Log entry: 8:17
